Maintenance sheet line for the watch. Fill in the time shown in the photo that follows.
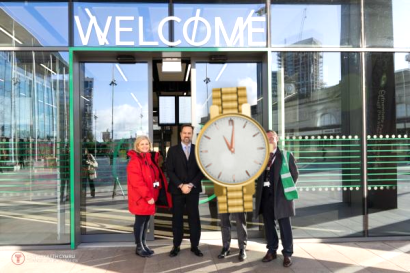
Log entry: 11:01
